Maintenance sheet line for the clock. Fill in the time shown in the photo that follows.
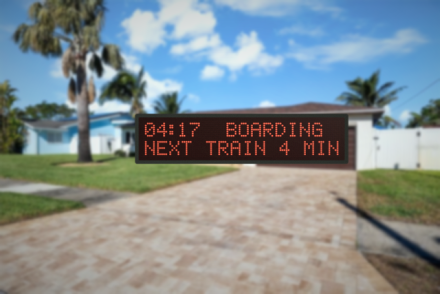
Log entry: 4:17
